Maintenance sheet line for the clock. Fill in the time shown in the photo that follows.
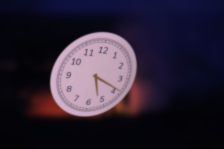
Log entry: 5:19
